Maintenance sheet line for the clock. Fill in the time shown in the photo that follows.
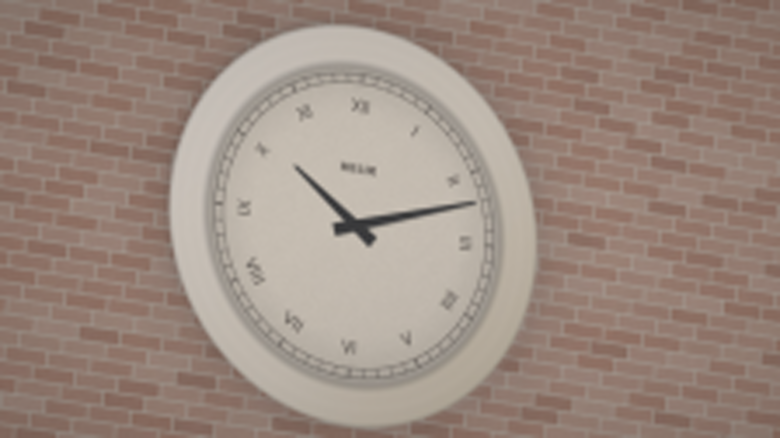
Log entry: 10:12
